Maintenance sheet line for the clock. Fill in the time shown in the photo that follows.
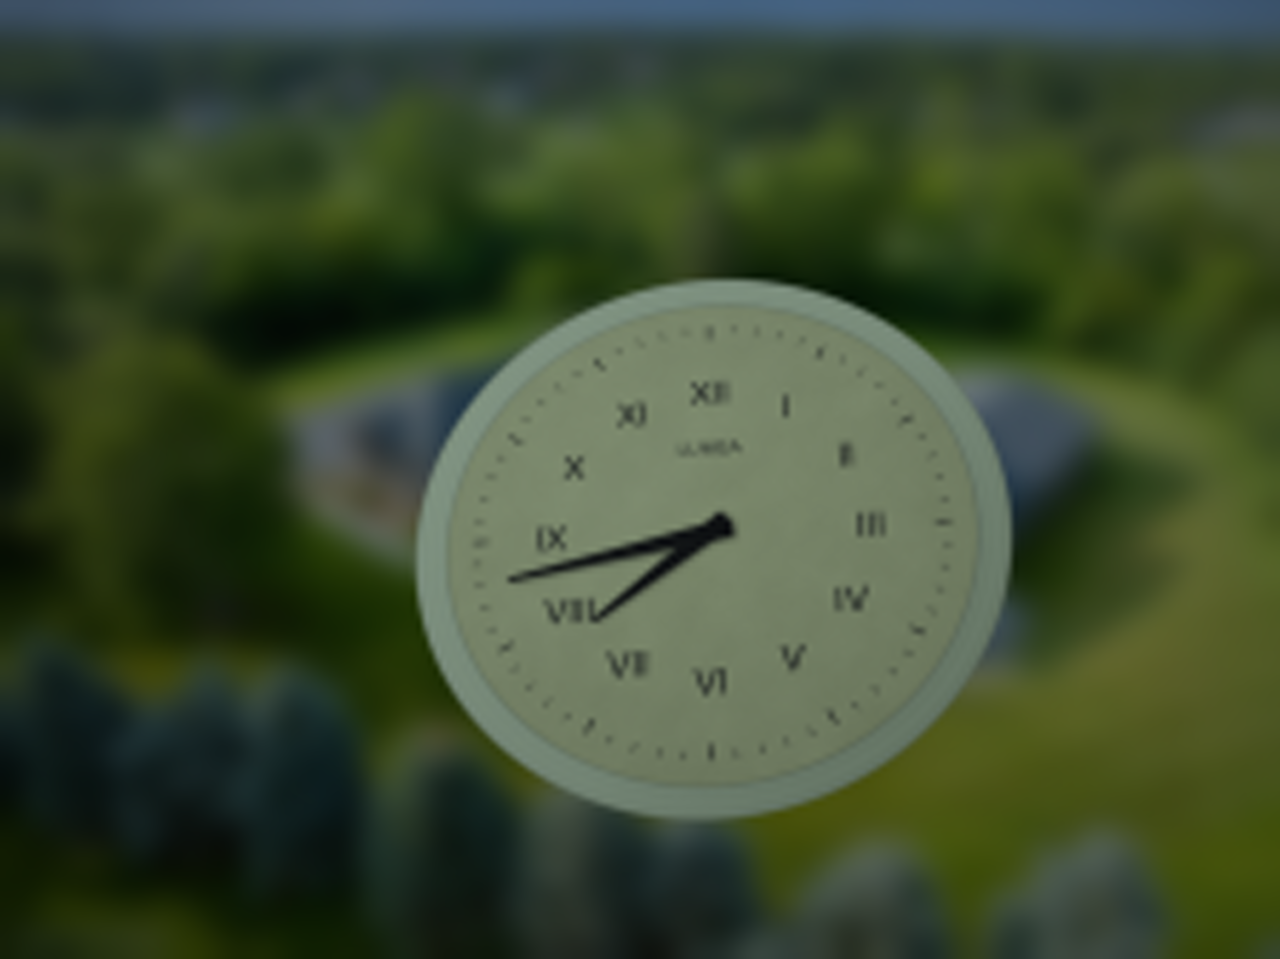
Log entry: 7:43
